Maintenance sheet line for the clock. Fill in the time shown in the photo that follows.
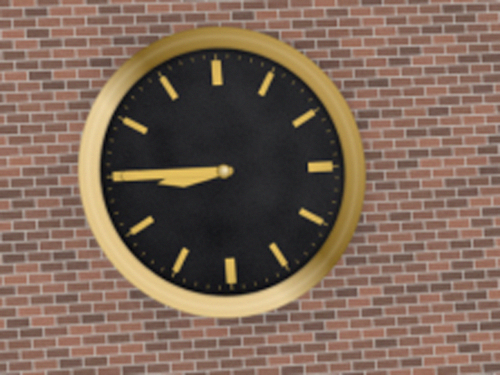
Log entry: 8:45
